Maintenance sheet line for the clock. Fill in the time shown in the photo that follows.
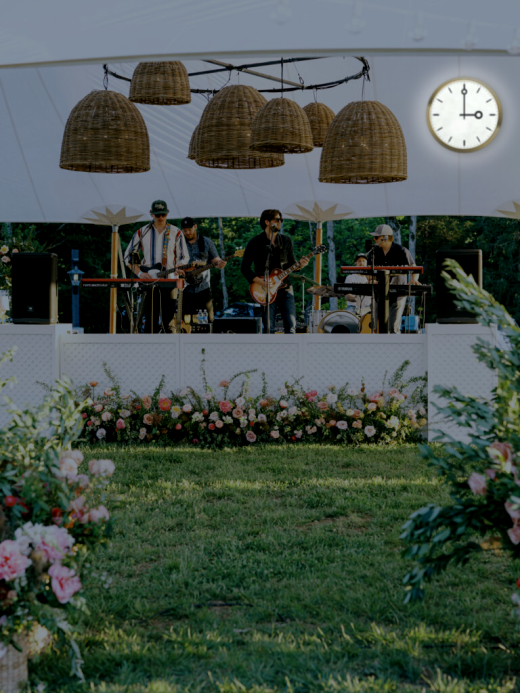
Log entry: 3:00
